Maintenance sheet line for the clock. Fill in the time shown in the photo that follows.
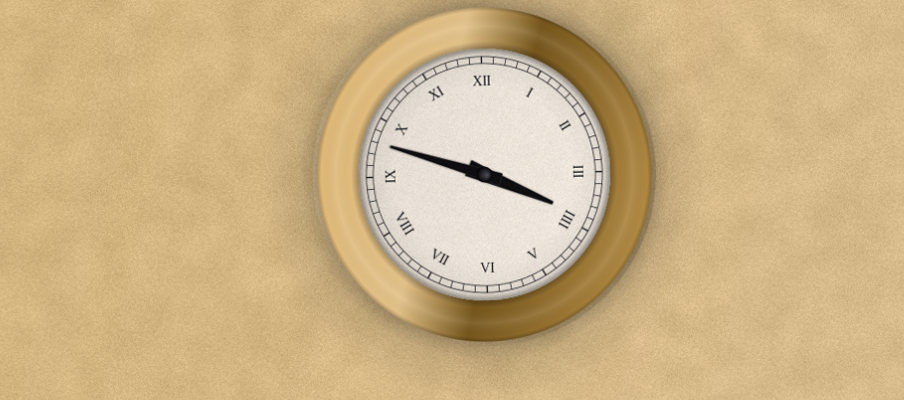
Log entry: 3:48
